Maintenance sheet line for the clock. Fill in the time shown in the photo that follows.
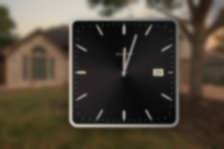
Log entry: 12:03
